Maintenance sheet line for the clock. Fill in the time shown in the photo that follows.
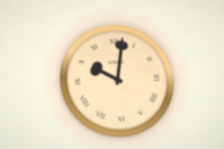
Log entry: 10:02
